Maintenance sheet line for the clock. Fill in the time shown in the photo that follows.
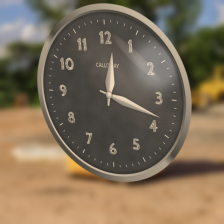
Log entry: 12:18
